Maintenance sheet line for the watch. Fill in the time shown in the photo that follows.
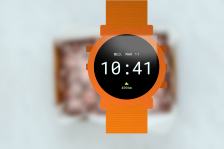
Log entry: 10:41
